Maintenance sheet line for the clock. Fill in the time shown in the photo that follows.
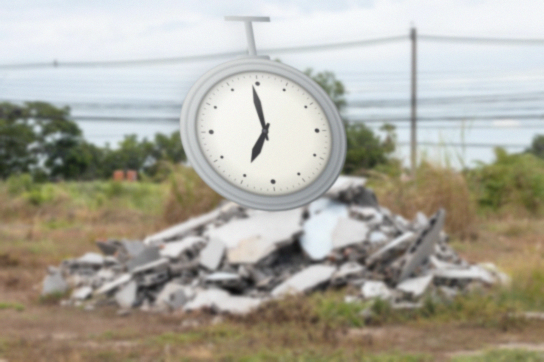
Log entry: 6:59
